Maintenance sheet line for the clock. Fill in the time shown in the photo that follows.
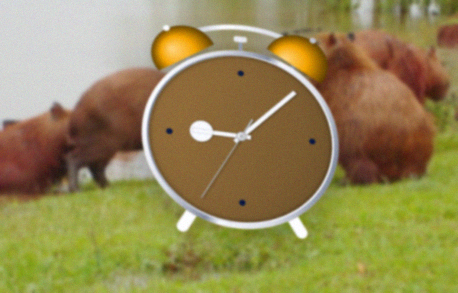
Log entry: 9:07:35
